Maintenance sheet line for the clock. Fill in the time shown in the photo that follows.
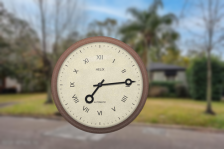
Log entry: 7:14
